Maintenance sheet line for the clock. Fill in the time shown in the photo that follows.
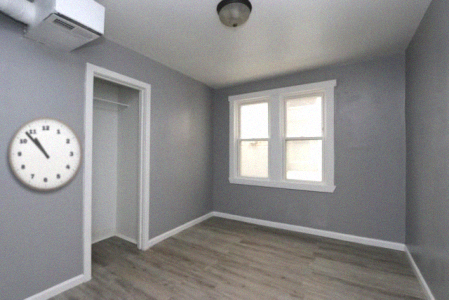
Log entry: 10:53
